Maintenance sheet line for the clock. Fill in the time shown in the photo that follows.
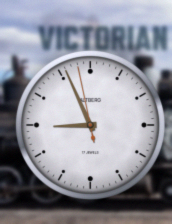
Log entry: 8:55:58
